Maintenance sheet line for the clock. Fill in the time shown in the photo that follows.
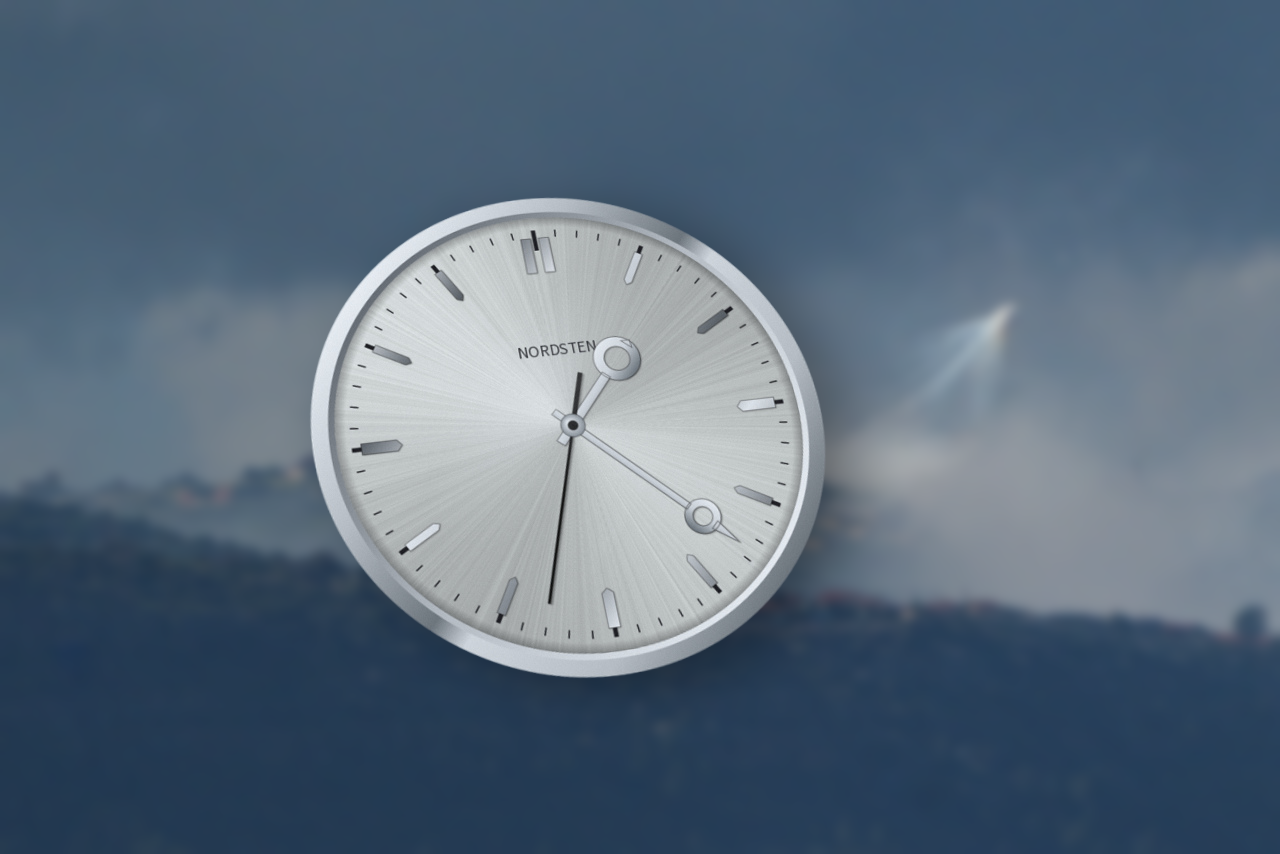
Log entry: 1:22:33
